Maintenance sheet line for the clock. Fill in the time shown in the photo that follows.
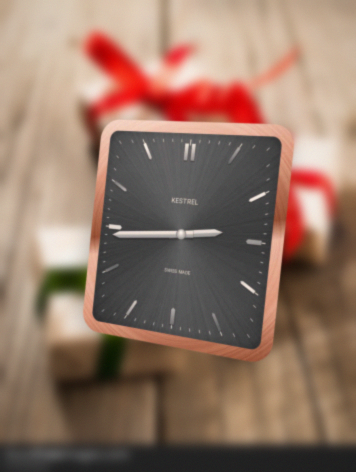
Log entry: 2:44
